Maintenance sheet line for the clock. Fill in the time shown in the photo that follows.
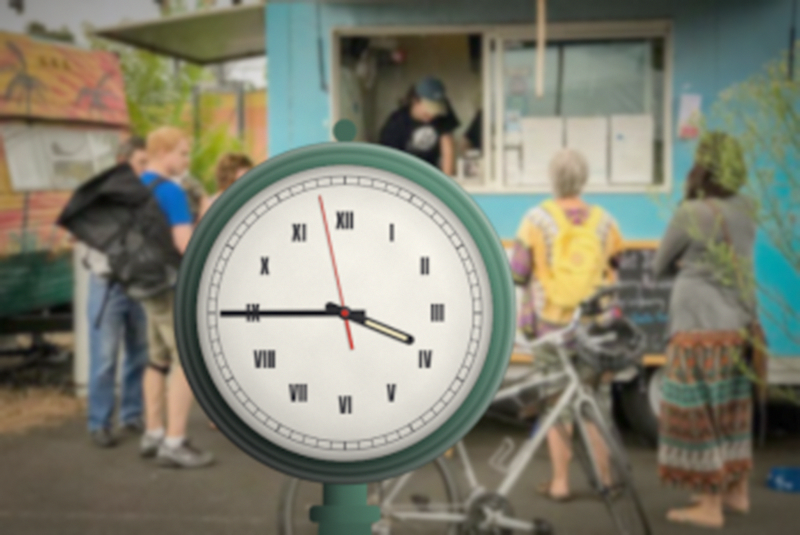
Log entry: 3:44:58
